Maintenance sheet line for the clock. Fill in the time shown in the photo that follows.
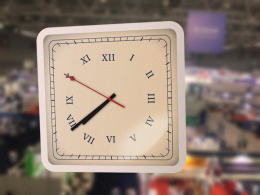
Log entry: 7:38:50
